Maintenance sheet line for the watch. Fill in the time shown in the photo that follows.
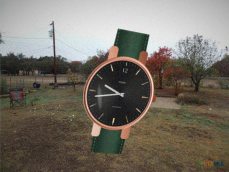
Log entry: 9:43
